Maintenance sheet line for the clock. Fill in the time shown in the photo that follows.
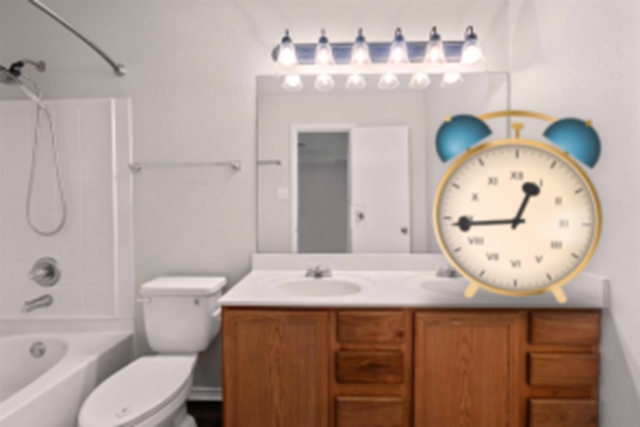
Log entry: 12:44
